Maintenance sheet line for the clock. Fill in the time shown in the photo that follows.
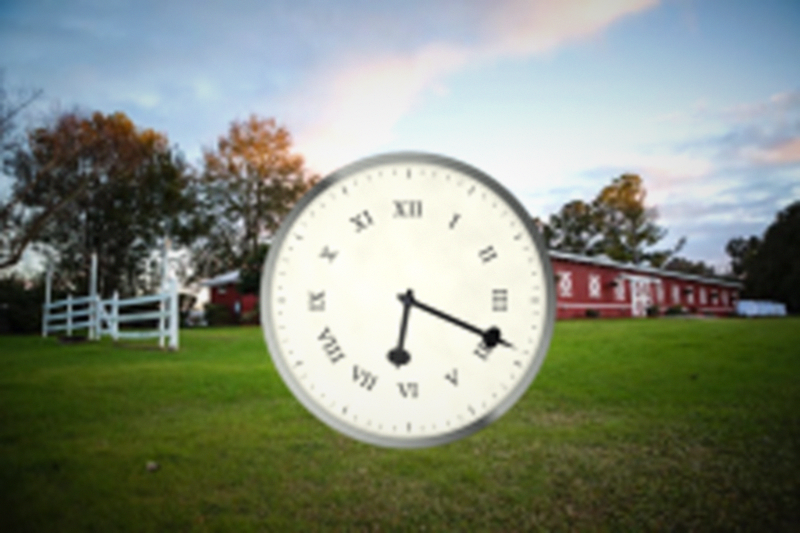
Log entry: 6:19
